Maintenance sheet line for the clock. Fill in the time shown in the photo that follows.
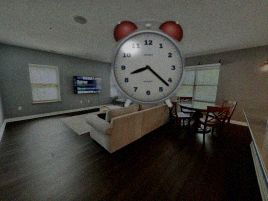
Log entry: 8:22
